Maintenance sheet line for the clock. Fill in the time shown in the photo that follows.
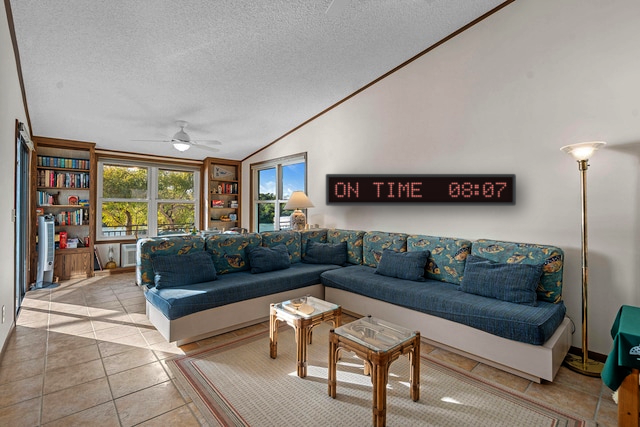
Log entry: 8:07
